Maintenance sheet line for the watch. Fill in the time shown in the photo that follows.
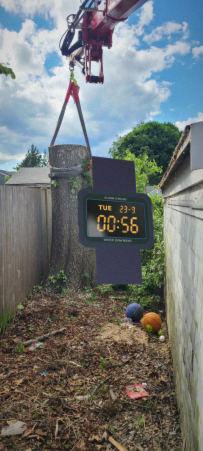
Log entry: 0:56
